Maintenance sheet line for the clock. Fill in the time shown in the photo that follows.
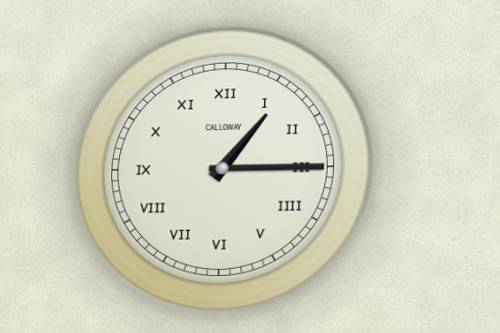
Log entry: 1:15
